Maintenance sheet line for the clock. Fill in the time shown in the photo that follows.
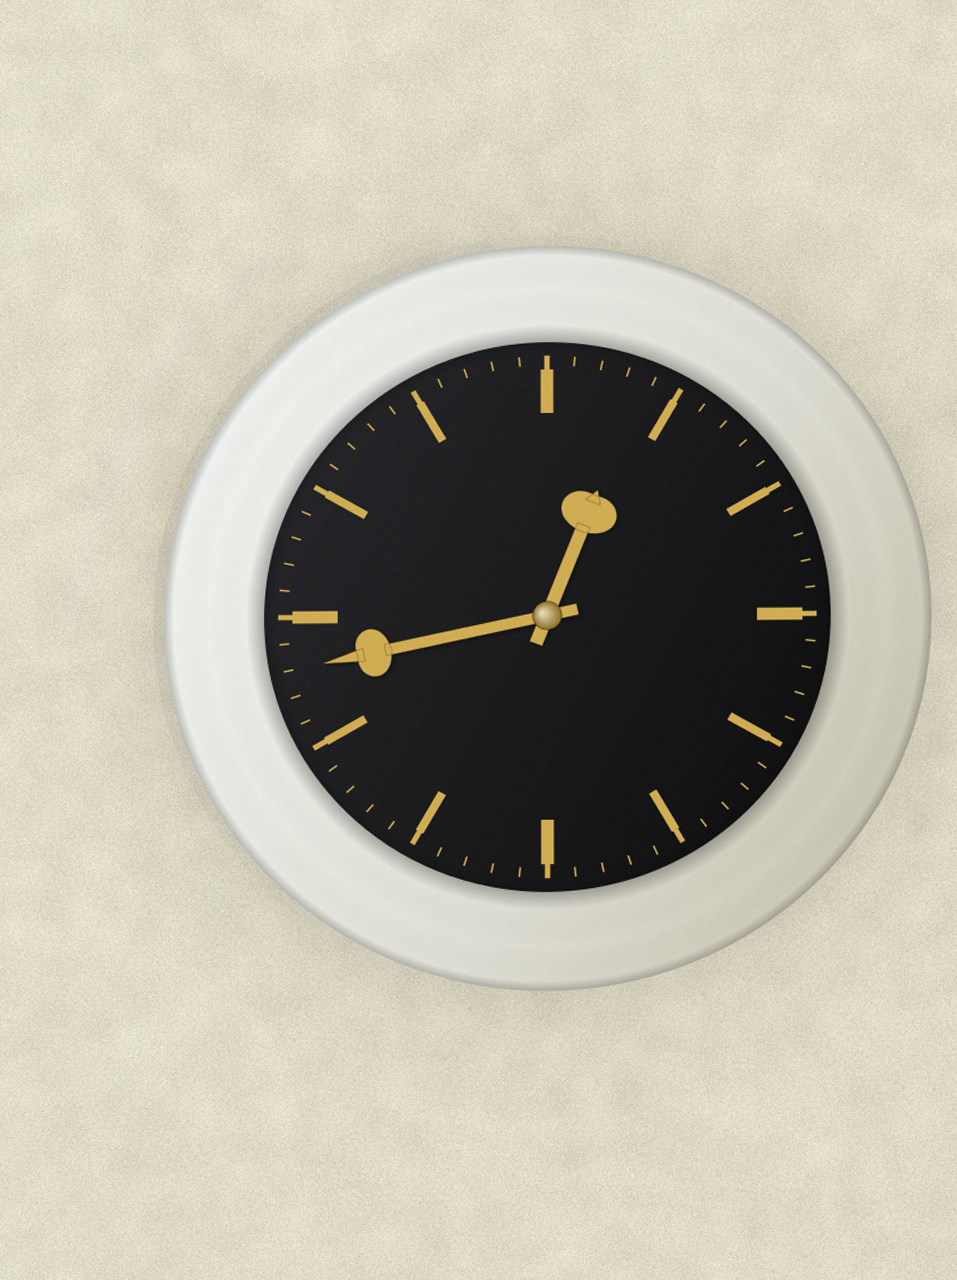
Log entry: 12:43
